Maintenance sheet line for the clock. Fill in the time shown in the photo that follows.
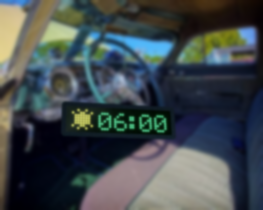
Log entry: 6:00
